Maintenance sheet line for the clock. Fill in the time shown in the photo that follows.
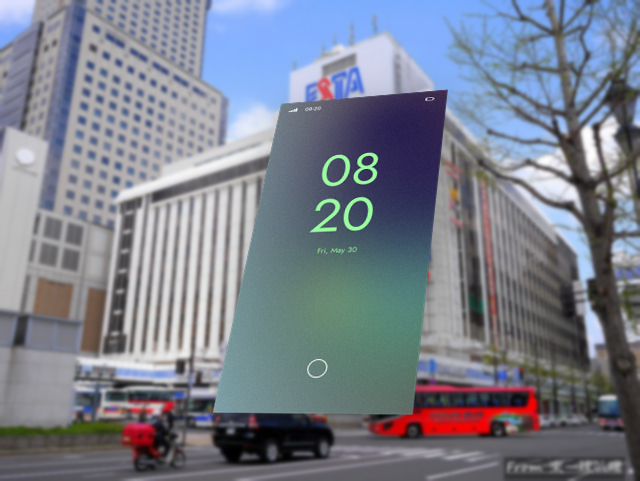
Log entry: 8:20
